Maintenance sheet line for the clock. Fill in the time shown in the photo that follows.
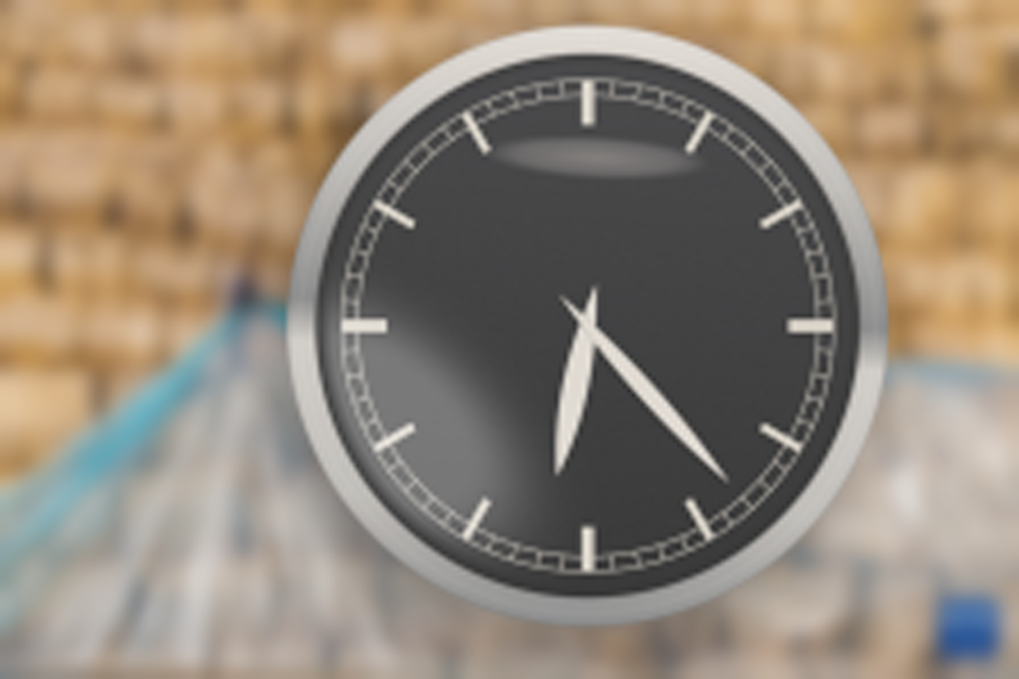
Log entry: 6:23
